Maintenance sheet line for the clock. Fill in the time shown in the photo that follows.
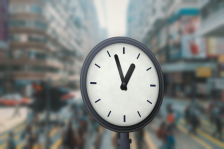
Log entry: 12:57
